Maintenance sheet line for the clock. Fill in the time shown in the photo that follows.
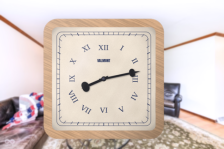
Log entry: 8:13
